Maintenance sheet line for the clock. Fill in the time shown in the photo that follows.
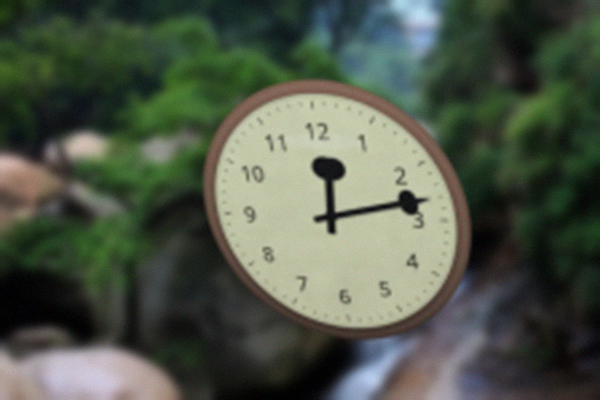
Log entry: 12:13
